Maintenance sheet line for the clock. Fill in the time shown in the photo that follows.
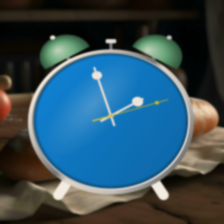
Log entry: 1:57:12
